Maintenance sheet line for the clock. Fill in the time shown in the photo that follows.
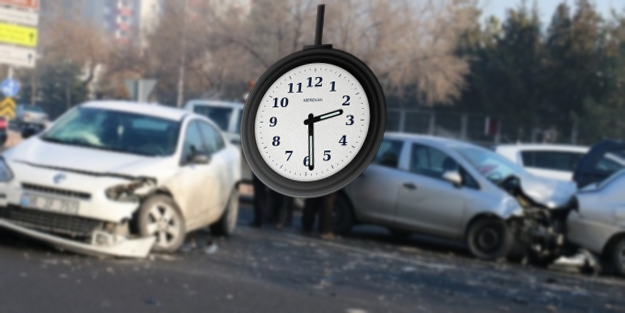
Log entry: 2:29
